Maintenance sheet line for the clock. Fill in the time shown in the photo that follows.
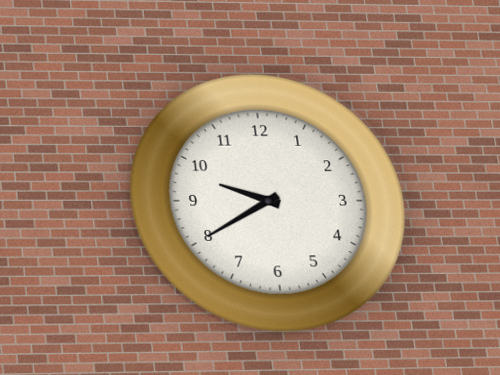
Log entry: 9:40
